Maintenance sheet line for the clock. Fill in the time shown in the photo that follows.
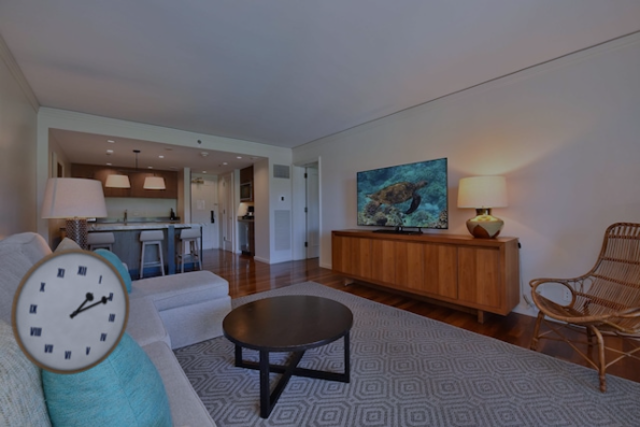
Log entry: 1:10
